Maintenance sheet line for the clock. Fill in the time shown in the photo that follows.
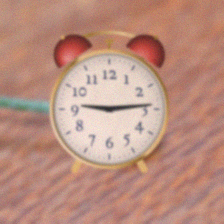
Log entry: 9:14
